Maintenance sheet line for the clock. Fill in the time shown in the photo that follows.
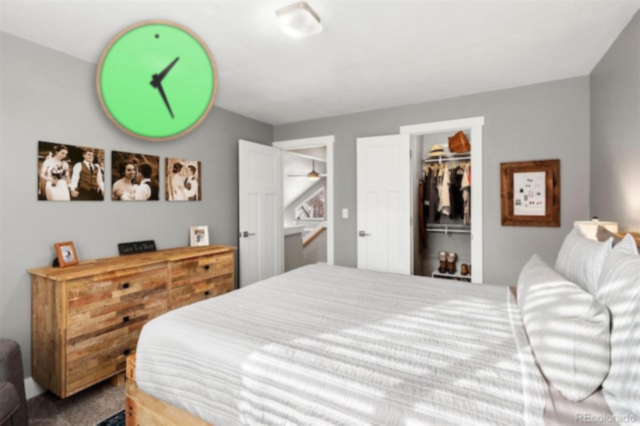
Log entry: 1:26
